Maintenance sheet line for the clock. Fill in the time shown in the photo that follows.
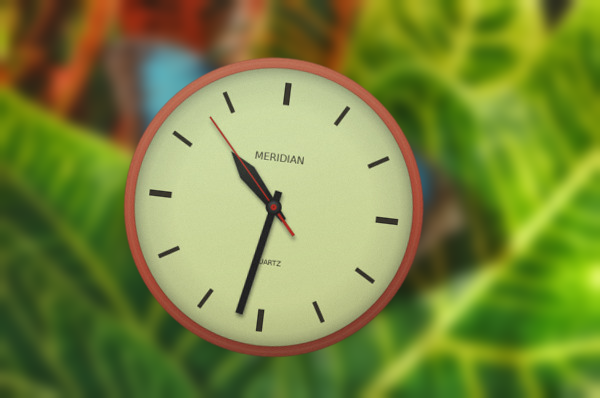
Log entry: 10:31:53
